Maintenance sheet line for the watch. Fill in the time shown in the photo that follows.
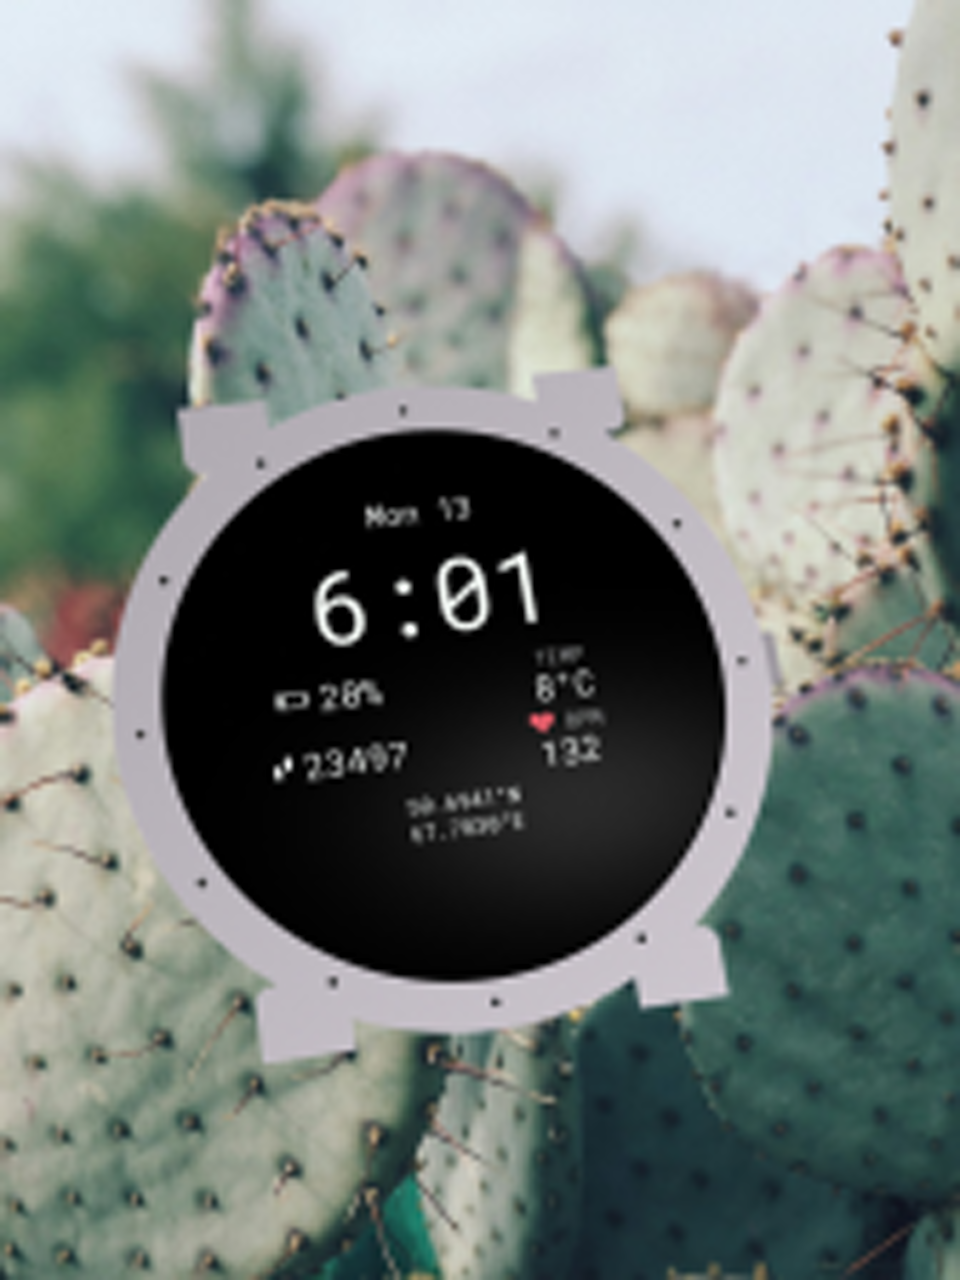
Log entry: 6:01
